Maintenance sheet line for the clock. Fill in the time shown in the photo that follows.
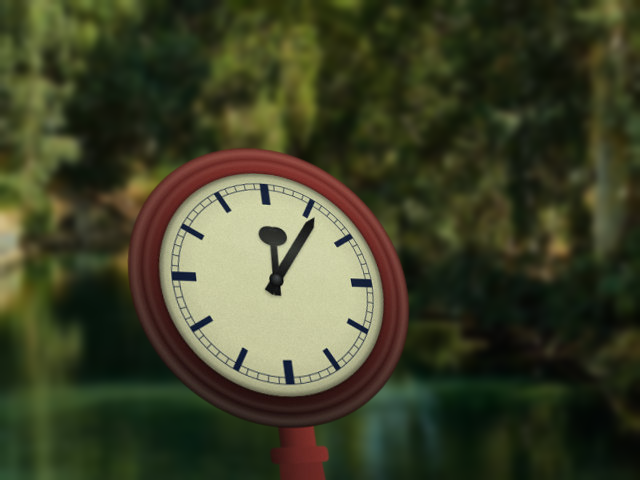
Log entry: 12:06
